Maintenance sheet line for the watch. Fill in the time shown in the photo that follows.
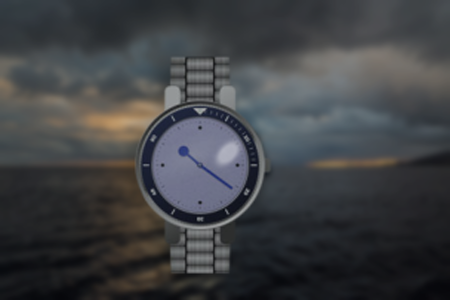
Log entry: 10:21
